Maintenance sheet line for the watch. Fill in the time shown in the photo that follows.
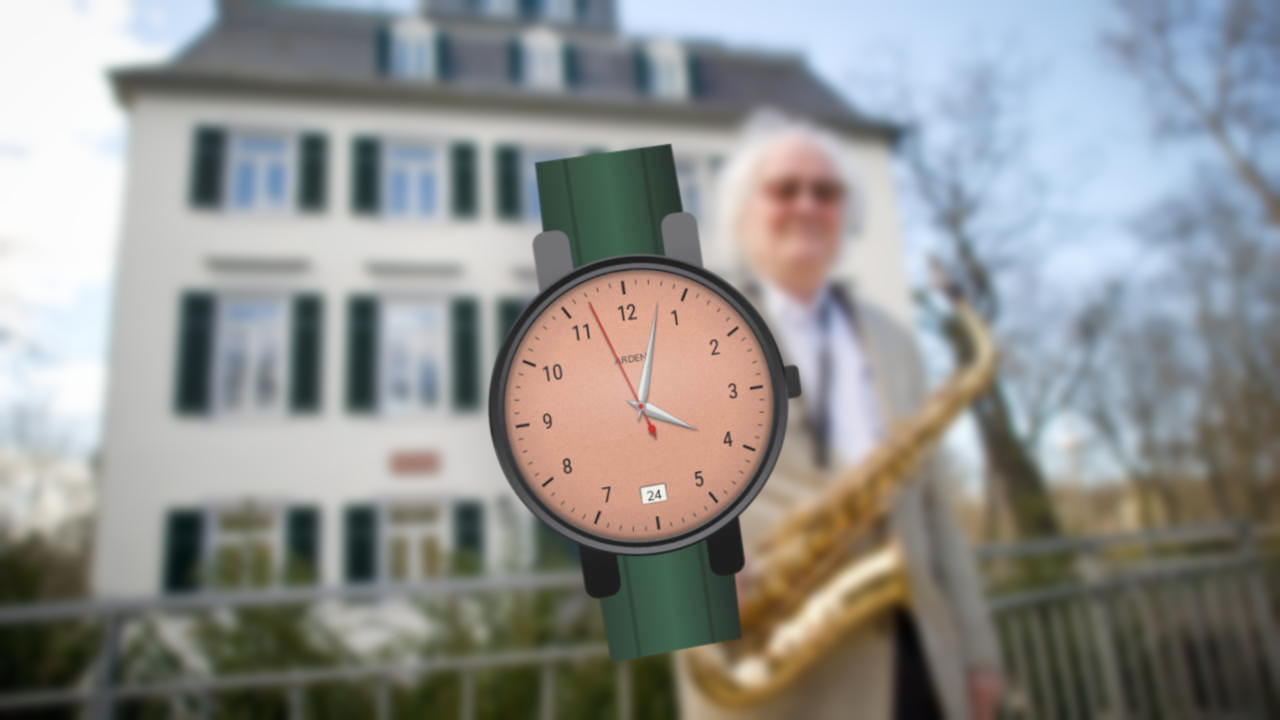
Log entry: 4:02:57
